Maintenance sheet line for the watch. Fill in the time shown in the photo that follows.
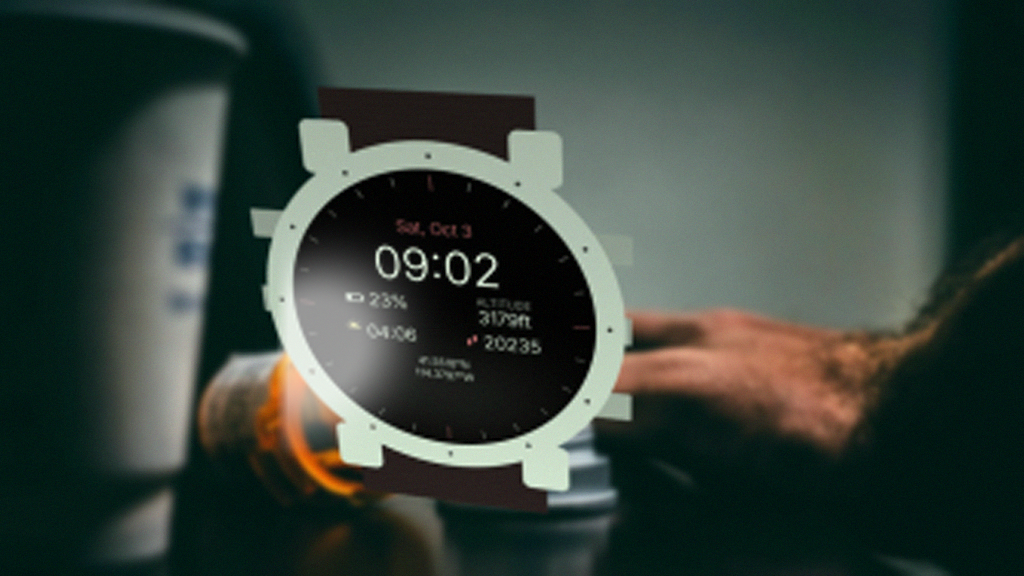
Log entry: 9:02
